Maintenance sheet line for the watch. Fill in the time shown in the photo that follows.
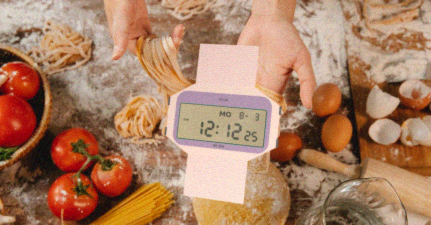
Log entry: 12:12:25
